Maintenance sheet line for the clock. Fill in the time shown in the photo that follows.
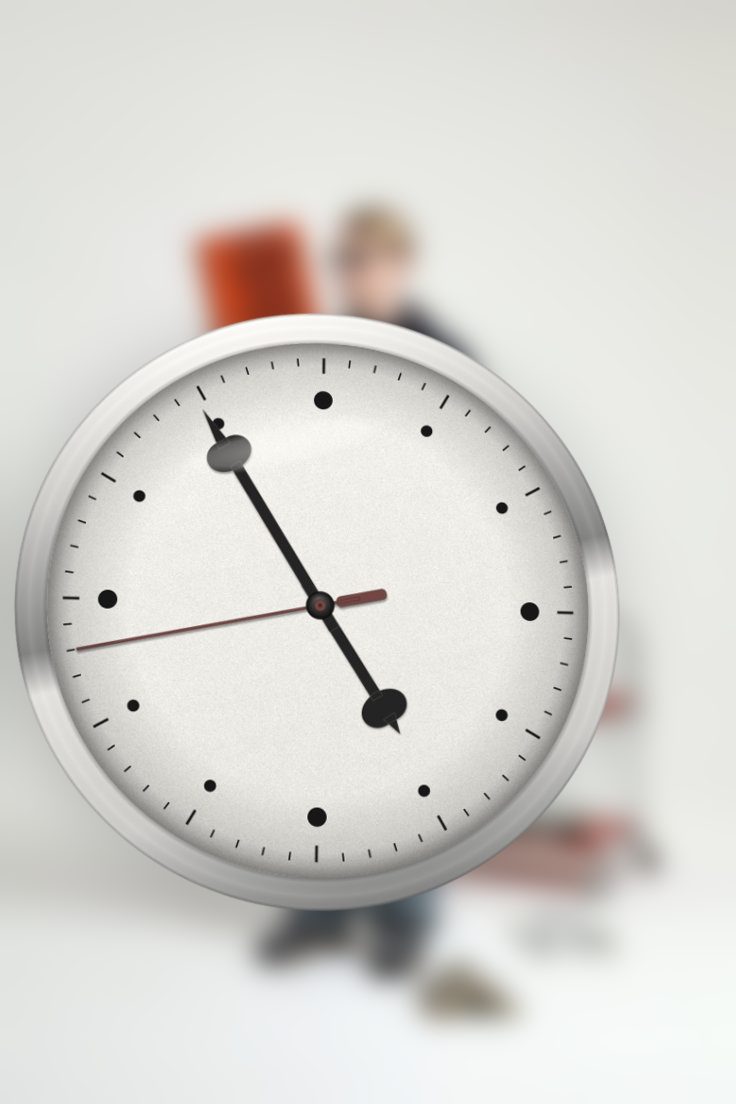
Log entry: 4:54:43
